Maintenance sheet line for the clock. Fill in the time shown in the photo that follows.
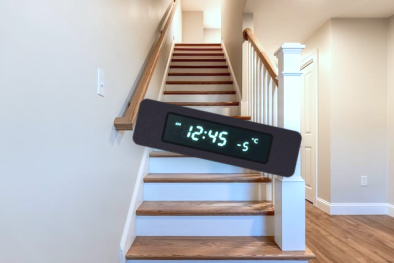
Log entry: 12:45
